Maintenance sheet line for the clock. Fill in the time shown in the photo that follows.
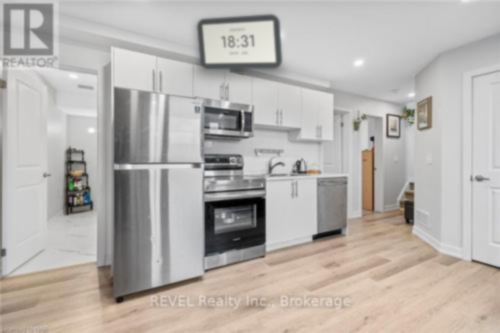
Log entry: 18:31
